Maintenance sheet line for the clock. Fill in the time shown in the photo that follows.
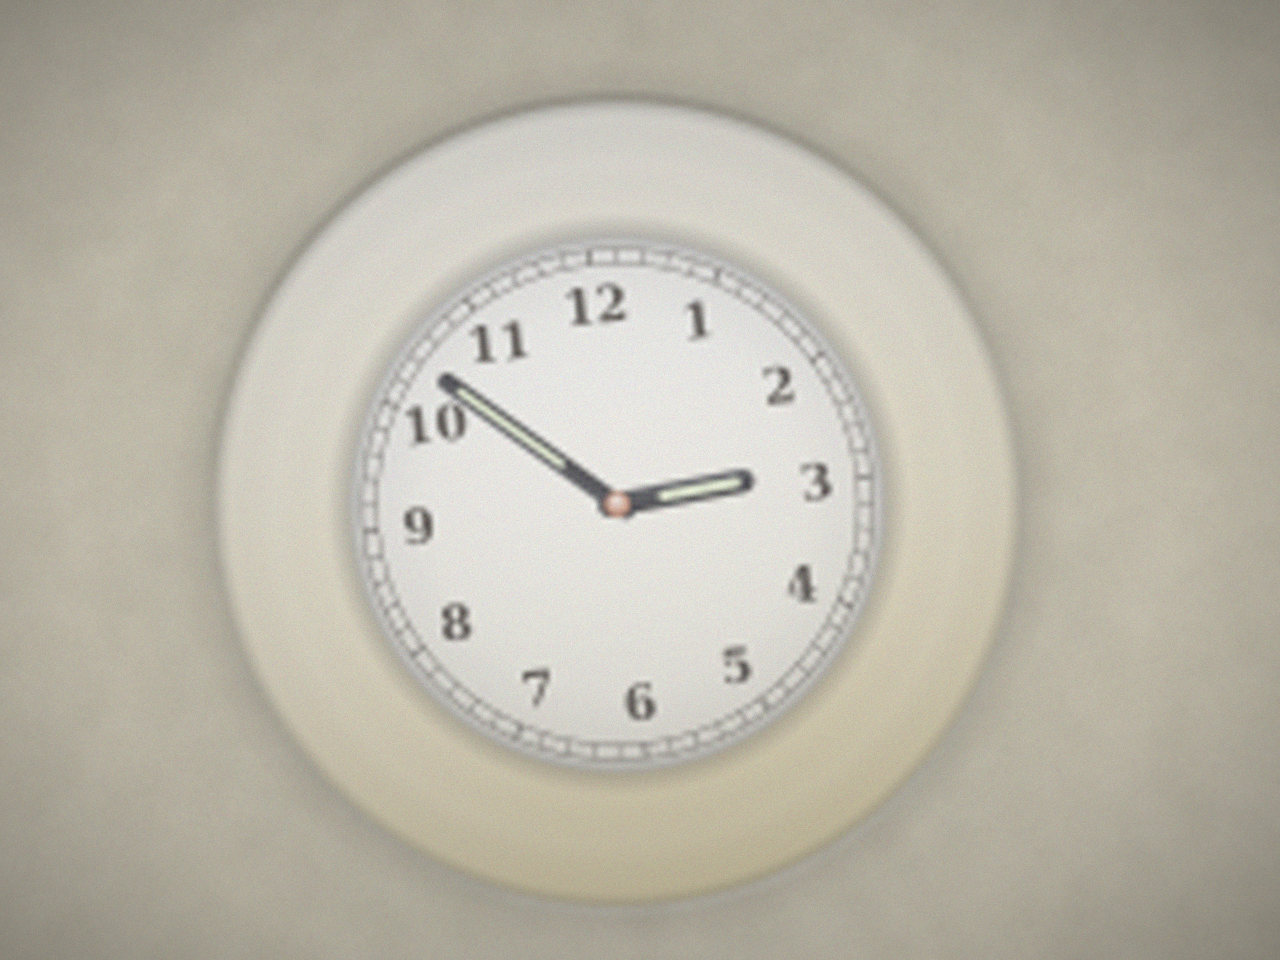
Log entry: 2:52
